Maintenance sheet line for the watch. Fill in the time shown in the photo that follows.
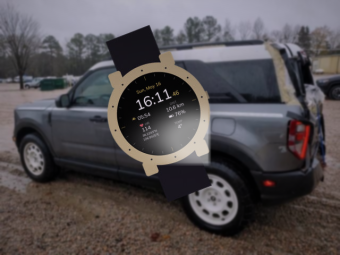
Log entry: 16:11
